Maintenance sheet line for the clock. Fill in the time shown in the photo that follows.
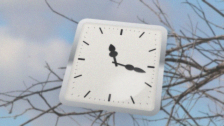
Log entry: 11:17
